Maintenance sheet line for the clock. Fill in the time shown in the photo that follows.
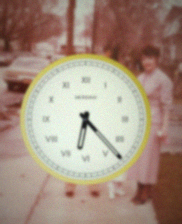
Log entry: 6:23
